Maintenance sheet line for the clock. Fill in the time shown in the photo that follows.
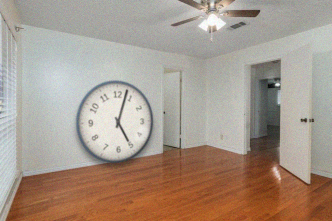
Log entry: 5:03
